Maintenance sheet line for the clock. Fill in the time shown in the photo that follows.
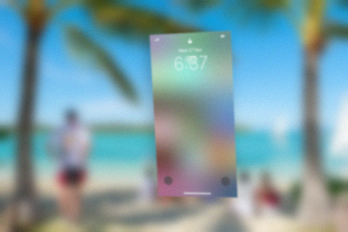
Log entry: 6:37
